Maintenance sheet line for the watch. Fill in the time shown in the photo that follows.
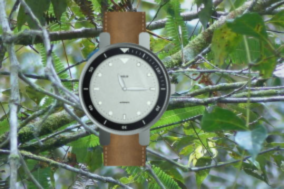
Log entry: 11:15
